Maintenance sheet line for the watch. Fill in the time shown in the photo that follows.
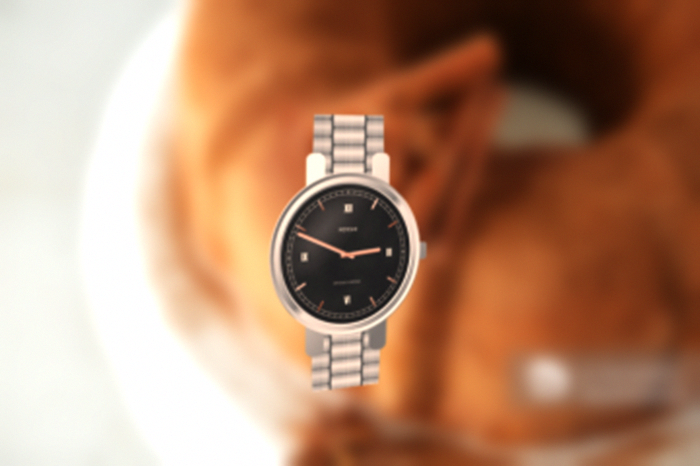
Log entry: 2:49
